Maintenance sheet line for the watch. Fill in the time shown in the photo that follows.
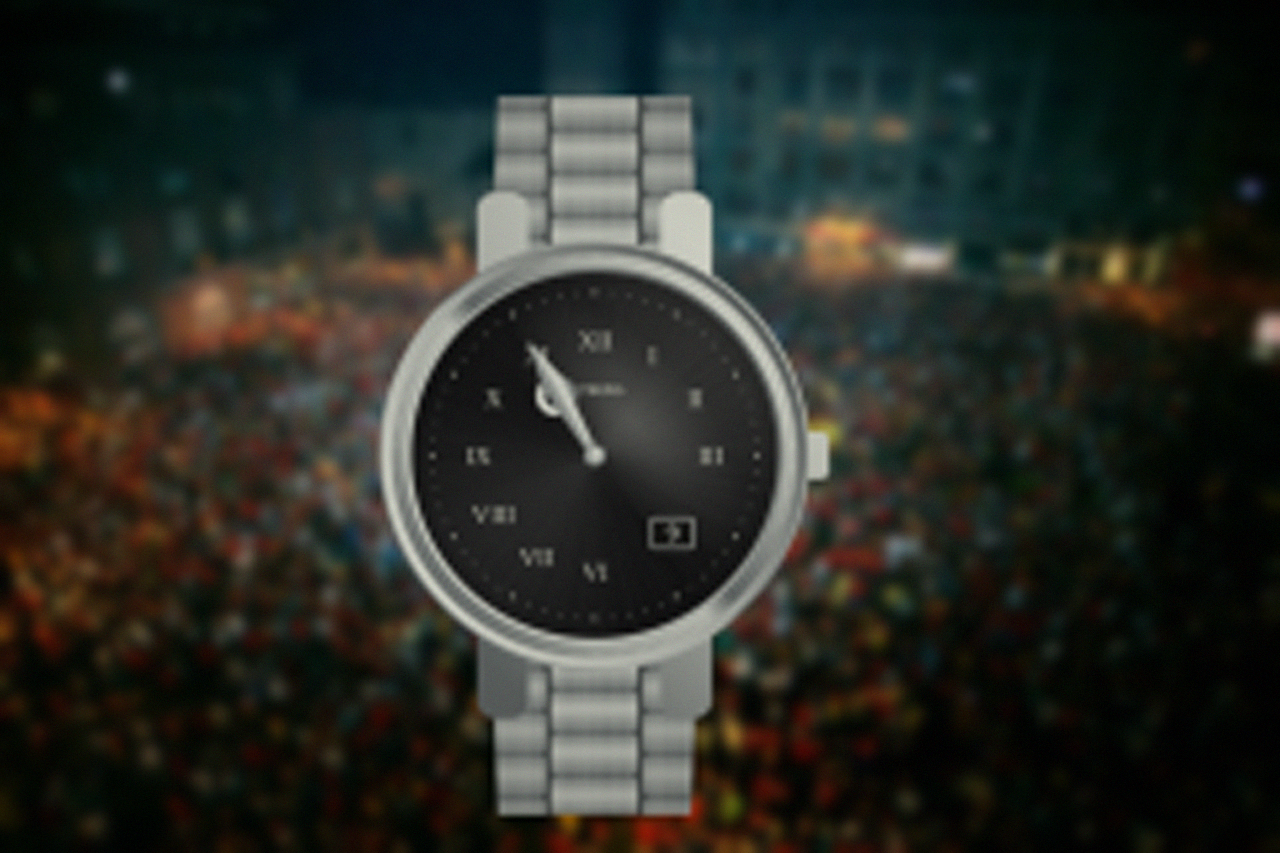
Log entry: 10:55
